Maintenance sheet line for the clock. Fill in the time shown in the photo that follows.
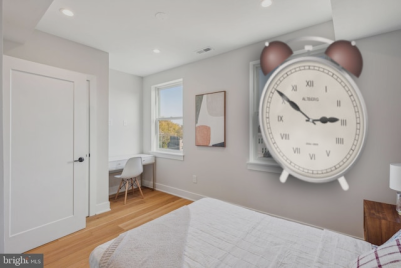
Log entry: 2:51
